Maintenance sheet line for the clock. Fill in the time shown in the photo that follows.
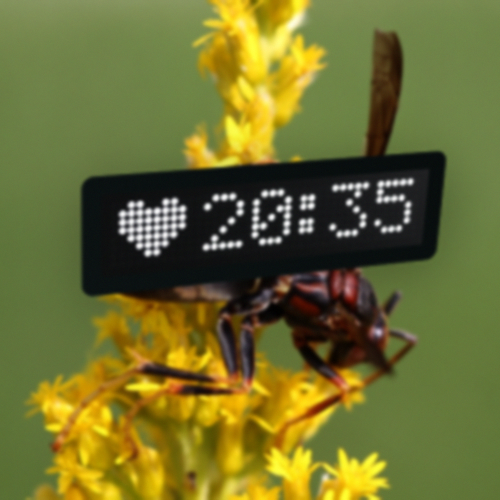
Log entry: 20:35
